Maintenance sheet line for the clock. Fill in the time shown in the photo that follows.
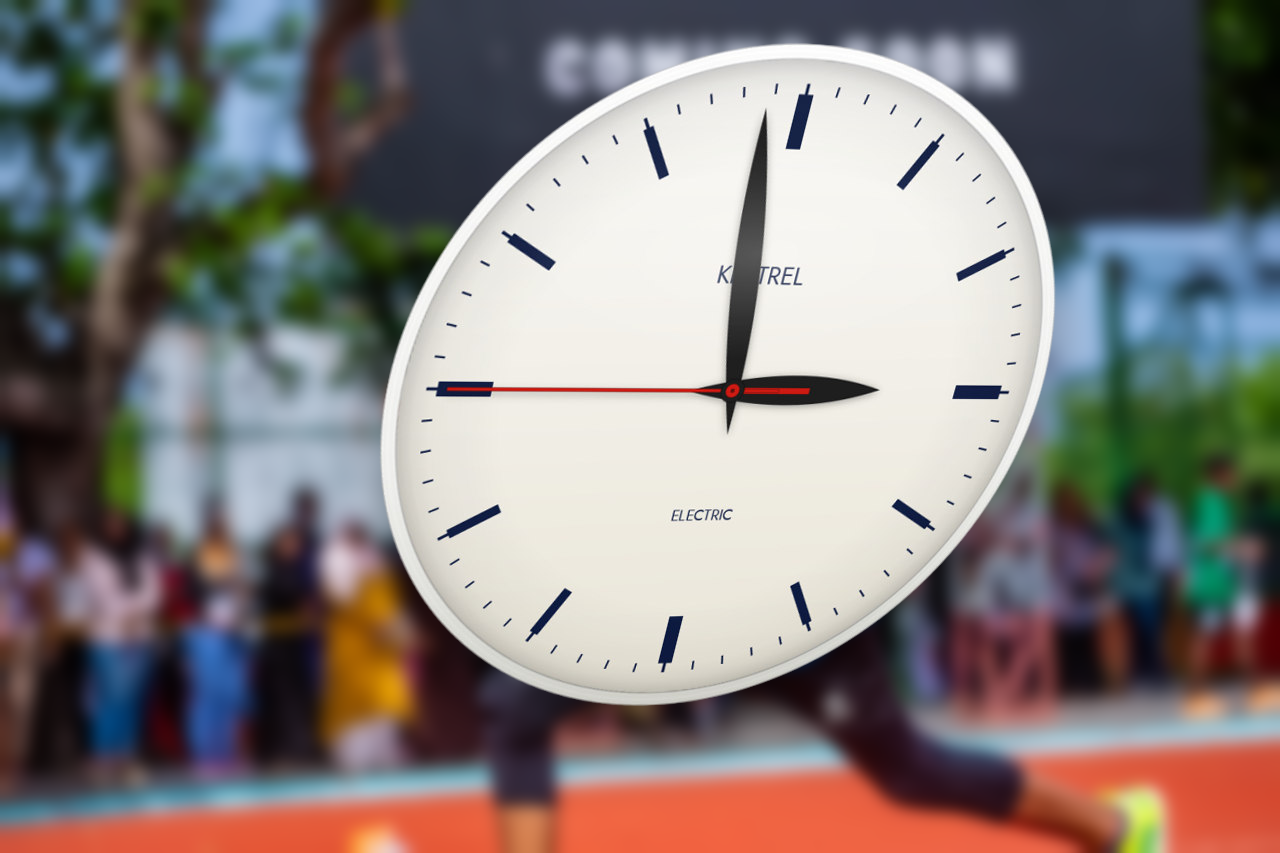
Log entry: 2:58:45
